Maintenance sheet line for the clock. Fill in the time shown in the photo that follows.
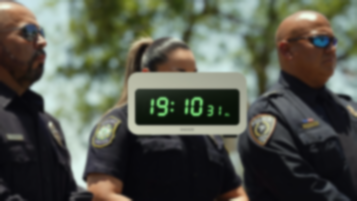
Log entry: 19:10
